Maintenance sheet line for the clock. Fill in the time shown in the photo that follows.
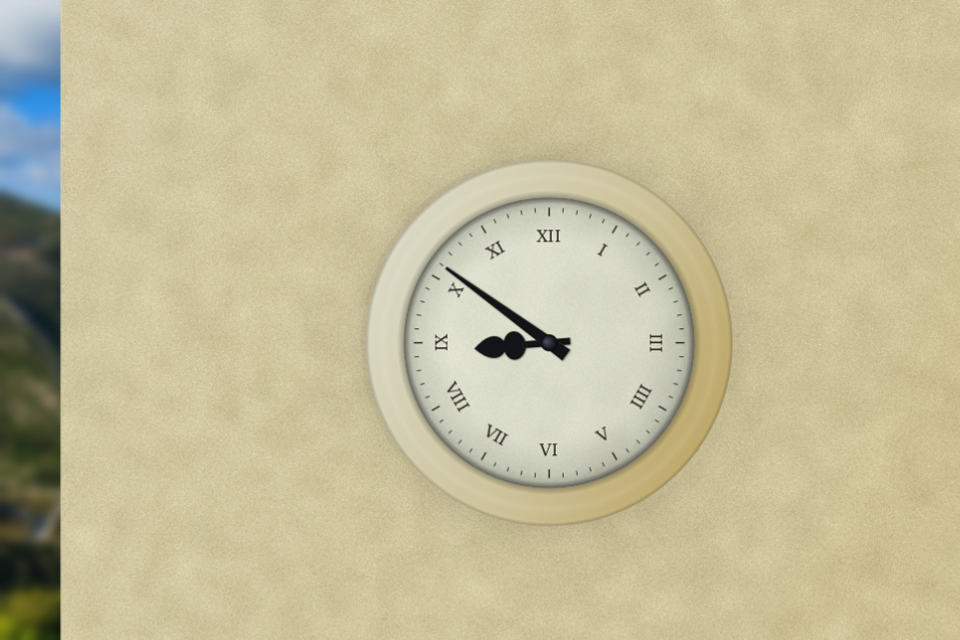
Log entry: 8:51
